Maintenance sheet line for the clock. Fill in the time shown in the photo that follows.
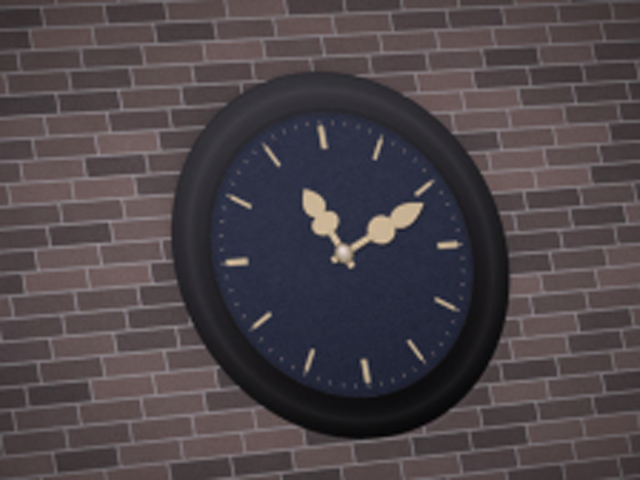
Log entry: 11:11
